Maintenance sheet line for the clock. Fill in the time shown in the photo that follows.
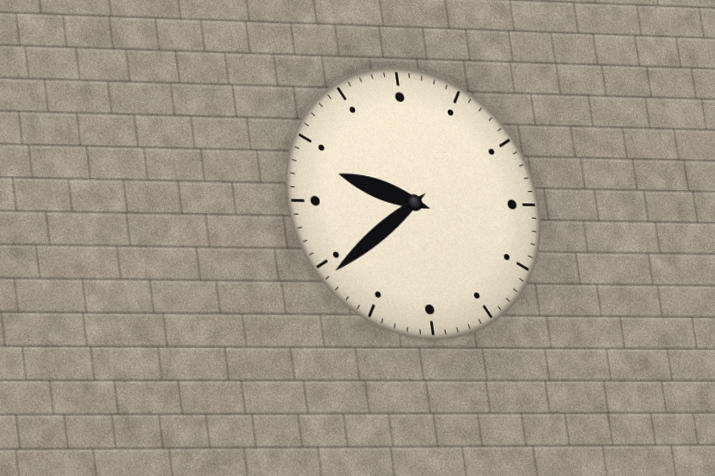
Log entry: 9:39
